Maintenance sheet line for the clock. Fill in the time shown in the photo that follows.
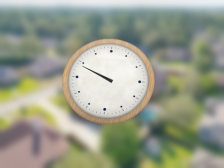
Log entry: 9:49
